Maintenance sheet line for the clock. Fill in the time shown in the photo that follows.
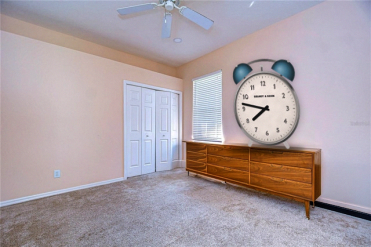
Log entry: 7:47
